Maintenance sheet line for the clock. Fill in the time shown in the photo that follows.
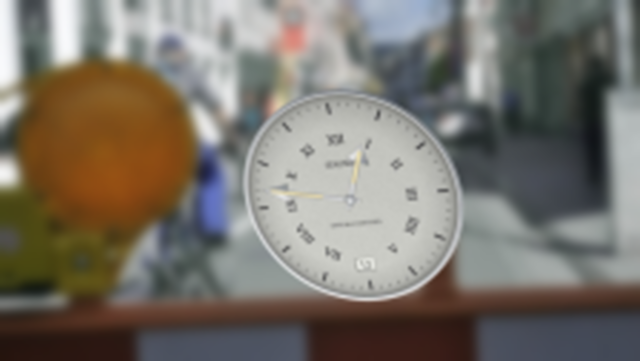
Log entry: 12:47
